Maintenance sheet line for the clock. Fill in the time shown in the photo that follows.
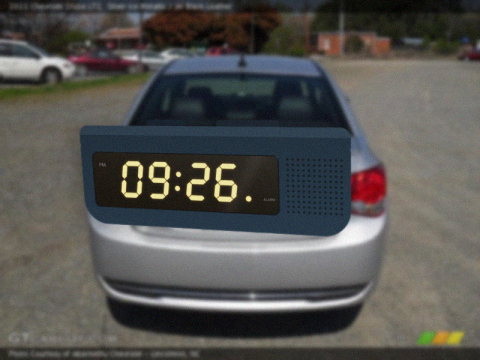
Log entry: 9:26
